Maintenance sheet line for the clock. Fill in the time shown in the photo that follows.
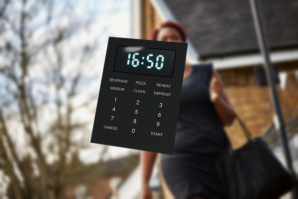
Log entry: 16:50
